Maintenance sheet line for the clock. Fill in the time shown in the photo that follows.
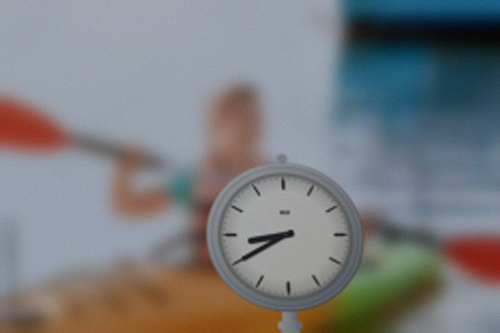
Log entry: 8:40
